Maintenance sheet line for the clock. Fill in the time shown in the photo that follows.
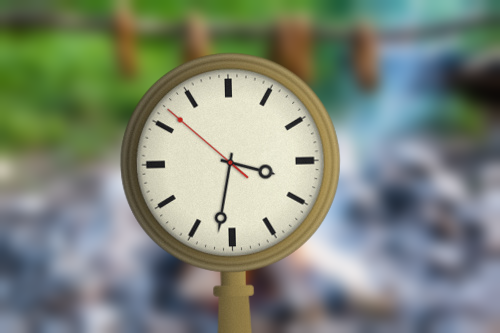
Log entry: 3:31:52
